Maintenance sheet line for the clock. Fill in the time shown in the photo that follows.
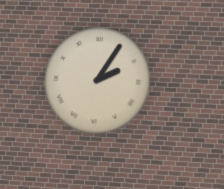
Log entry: 2:05
